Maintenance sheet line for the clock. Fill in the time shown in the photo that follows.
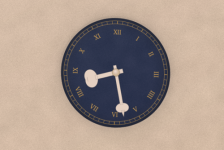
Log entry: 8:28
